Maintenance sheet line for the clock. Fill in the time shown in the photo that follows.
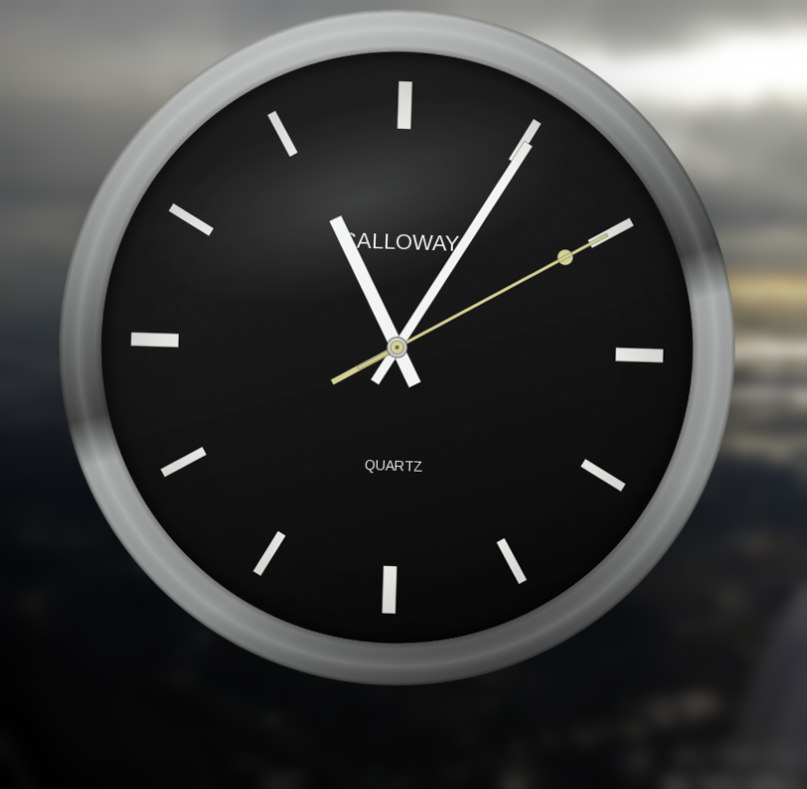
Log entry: 11:05:10
